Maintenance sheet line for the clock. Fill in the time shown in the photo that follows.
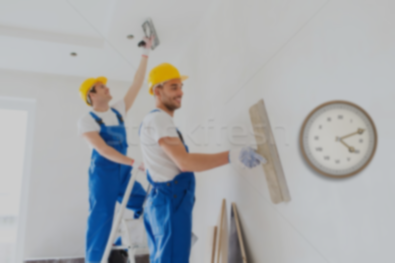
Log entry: 4:11
